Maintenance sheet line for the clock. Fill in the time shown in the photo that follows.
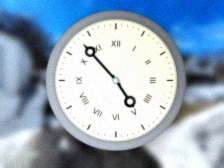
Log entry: 4:53
